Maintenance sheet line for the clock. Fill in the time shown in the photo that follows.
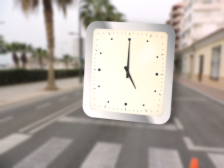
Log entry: 5:00
